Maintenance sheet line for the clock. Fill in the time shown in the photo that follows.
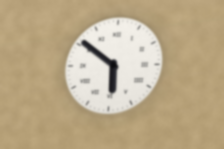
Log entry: 5:51
